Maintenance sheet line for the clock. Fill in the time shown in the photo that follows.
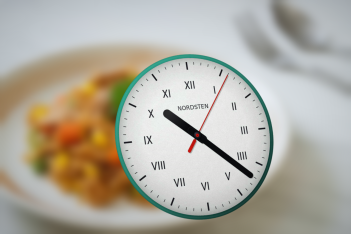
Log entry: 10:22:06
